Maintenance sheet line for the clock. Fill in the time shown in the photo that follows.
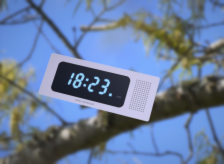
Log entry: 18:23
